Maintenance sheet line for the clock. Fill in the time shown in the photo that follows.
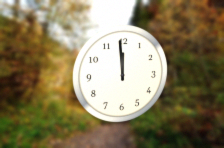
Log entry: 11:59
